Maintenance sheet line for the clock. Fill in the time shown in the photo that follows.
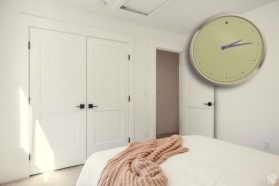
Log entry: 2:14
